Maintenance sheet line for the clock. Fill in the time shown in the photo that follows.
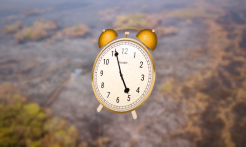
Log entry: 4:56
